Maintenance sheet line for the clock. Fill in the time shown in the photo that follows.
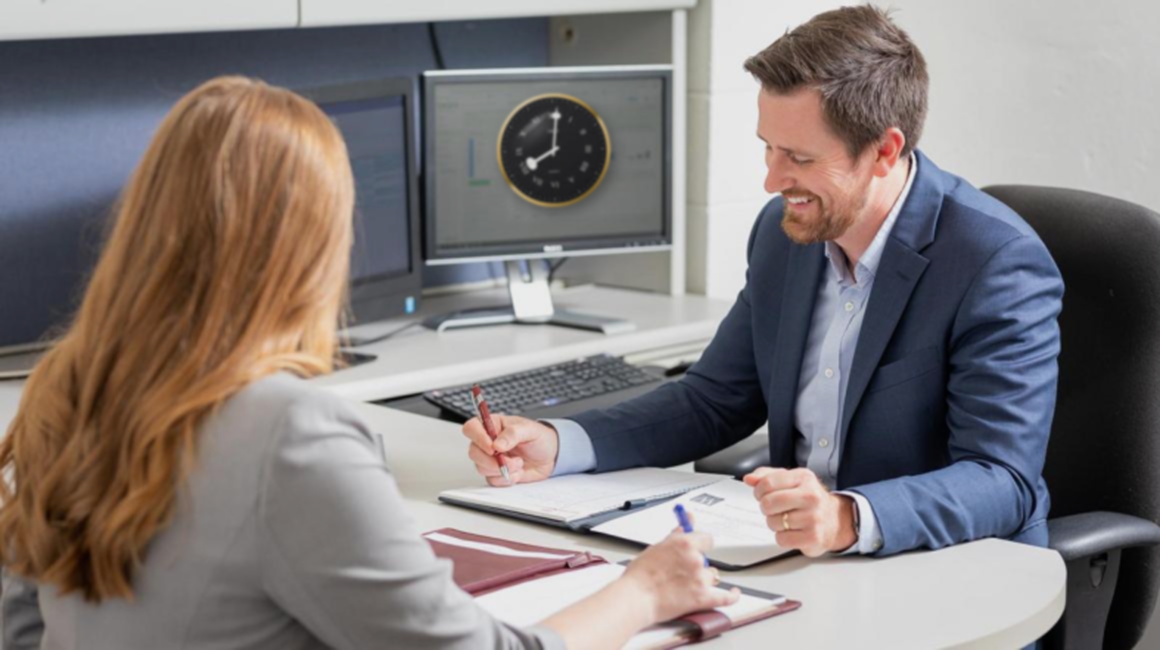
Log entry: 8:01
